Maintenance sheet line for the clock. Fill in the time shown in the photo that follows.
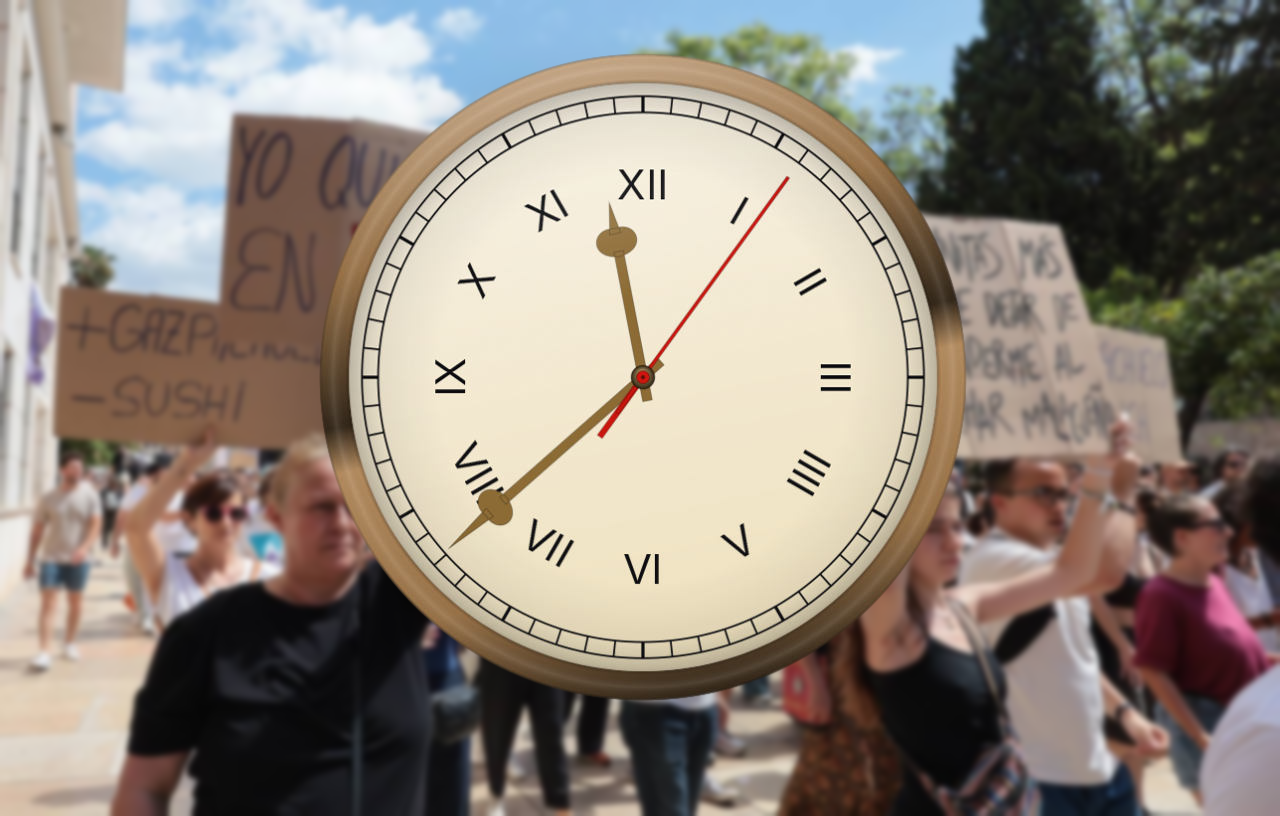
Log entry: 11:38:06
